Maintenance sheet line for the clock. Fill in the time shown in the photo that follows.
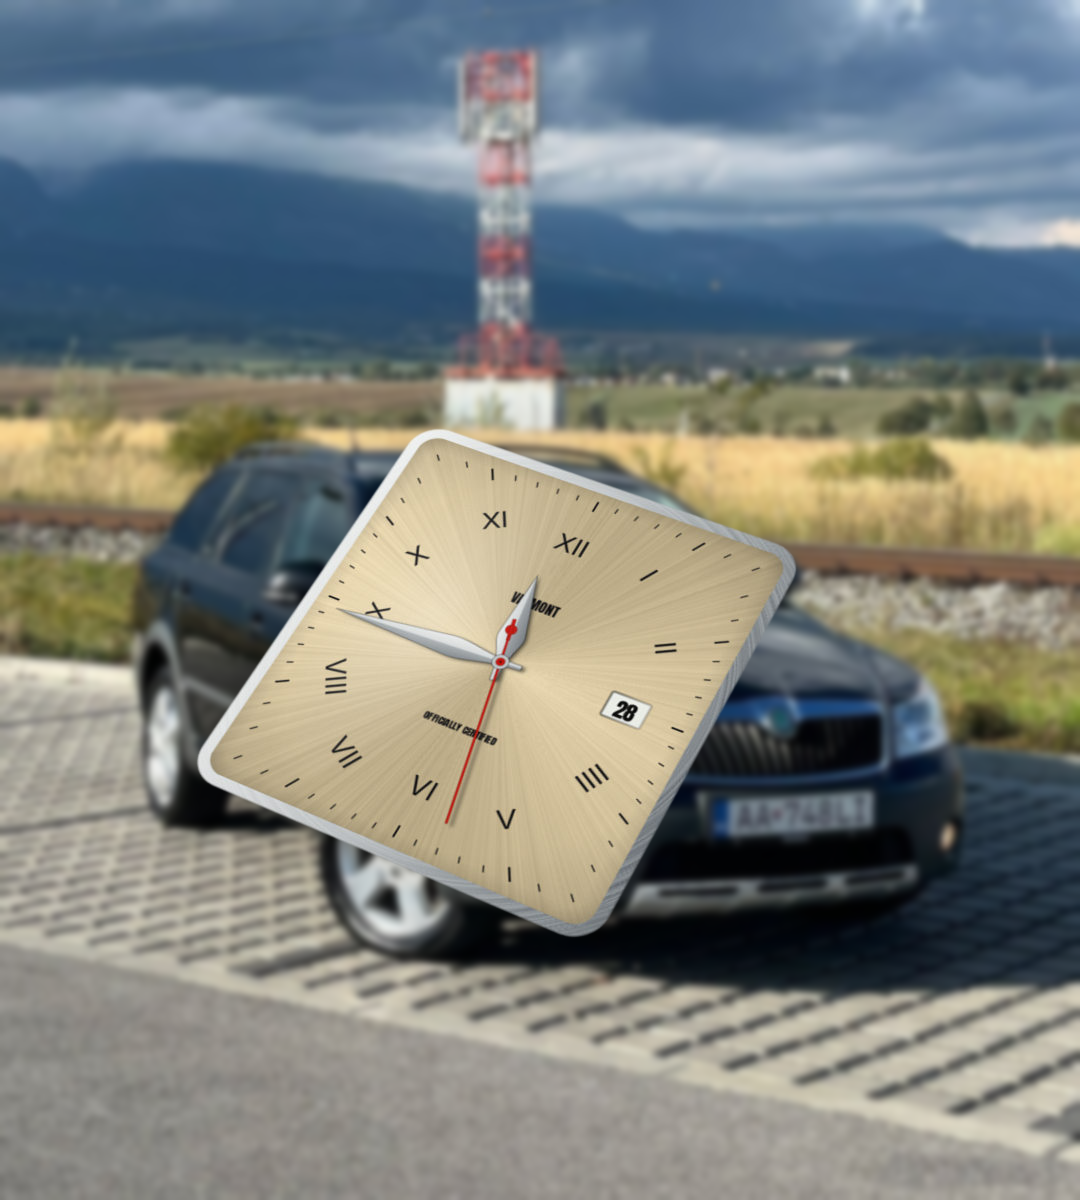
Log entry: 11:44:28
